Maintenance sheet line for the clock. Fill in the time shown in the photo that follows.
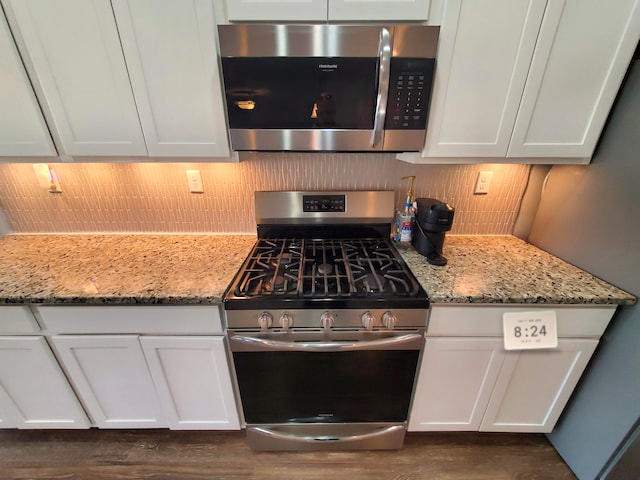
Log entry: 8:24
